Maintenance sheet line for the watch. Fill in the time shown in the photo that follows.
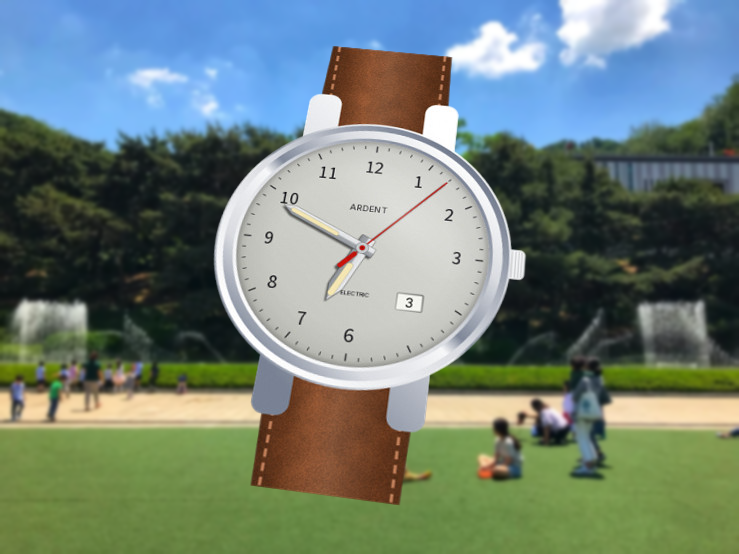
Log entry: 6:49:07
